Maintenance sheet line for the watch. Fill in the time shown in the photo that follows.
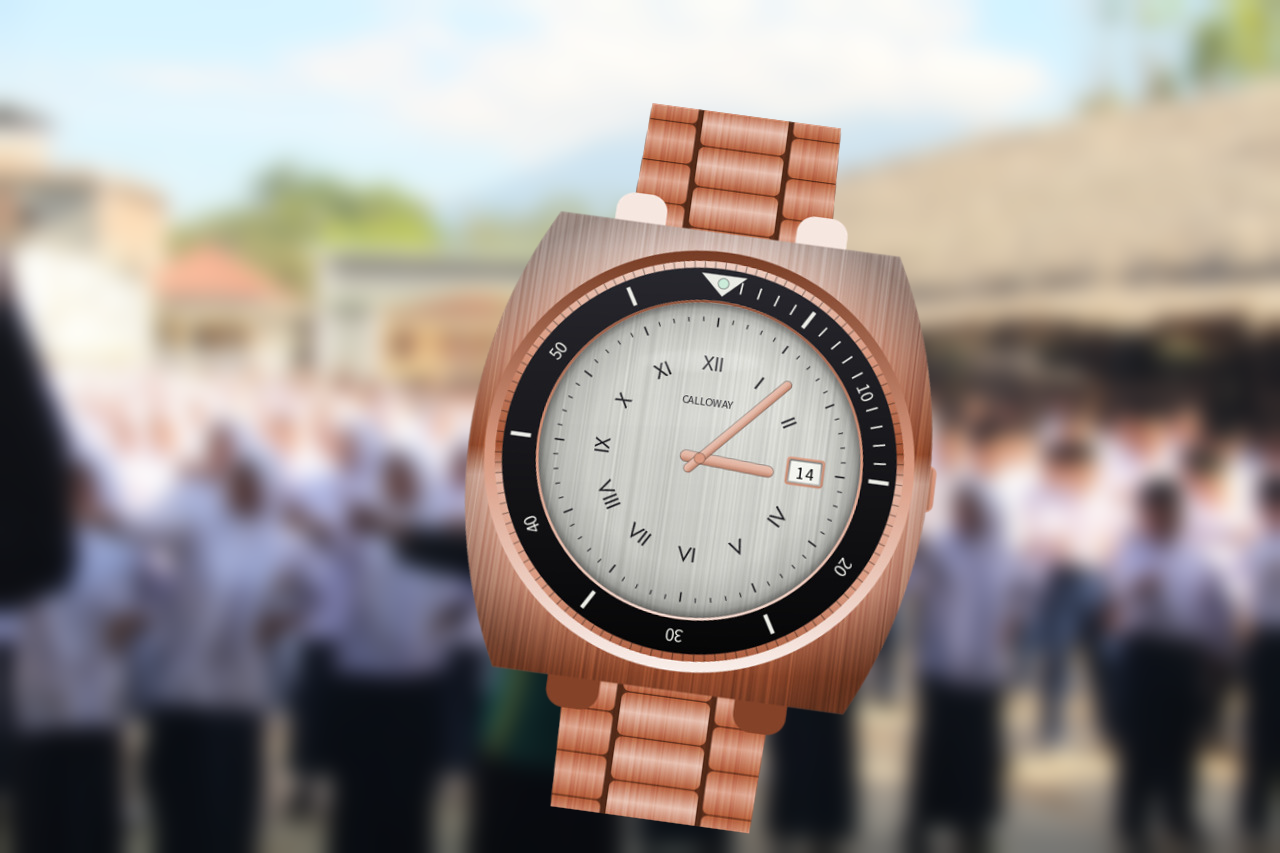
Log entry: 3:07
